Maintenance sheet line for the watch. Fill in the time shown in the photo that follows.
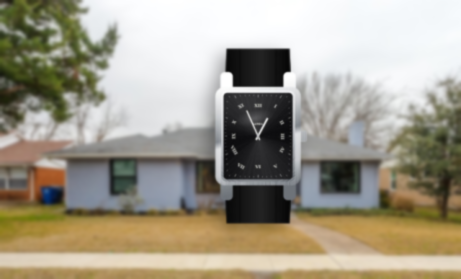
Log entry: 12:56
